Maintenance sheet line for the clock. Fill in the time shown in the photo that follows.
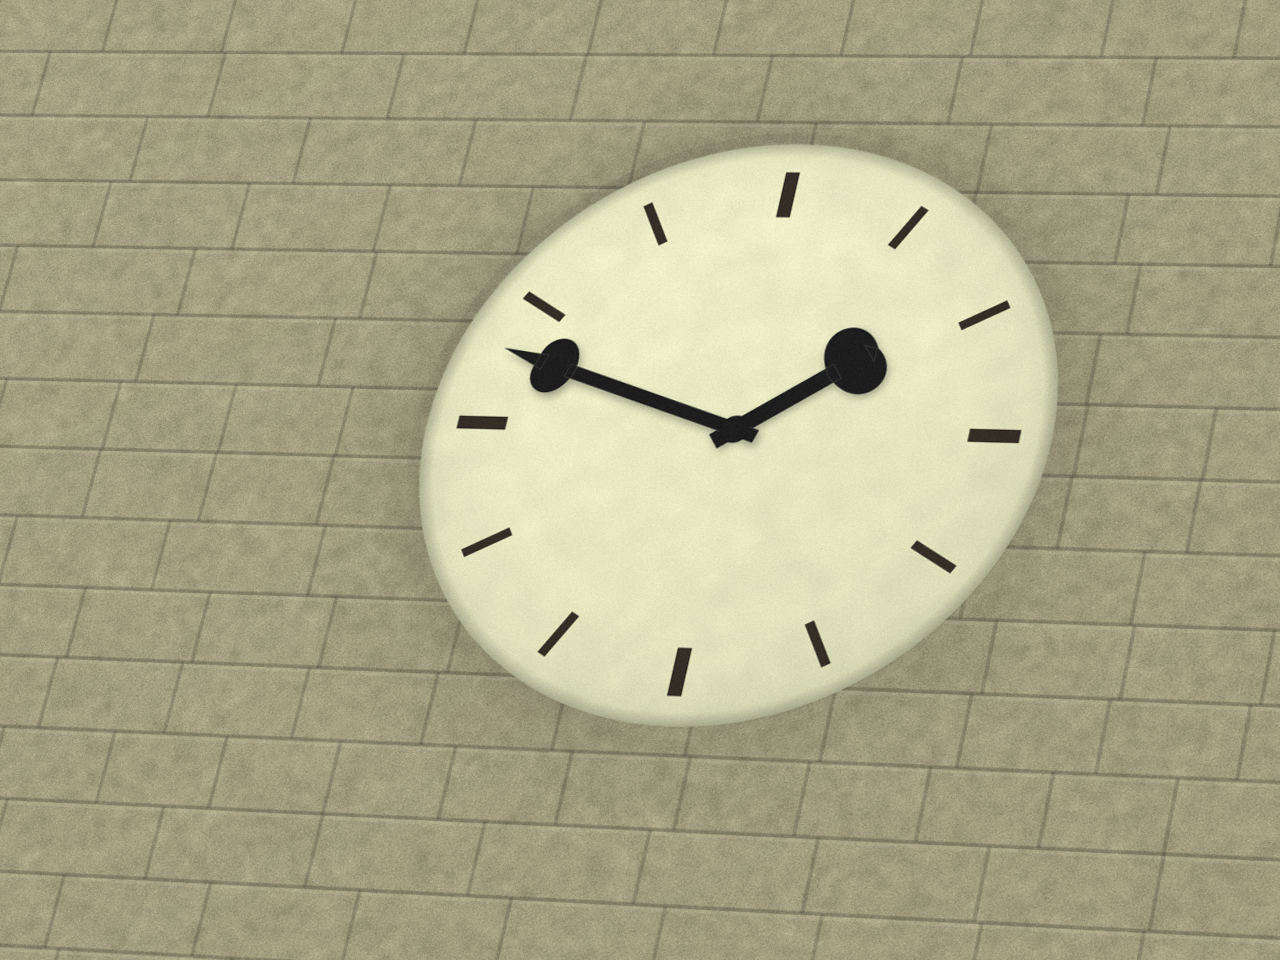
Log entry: 1:48
